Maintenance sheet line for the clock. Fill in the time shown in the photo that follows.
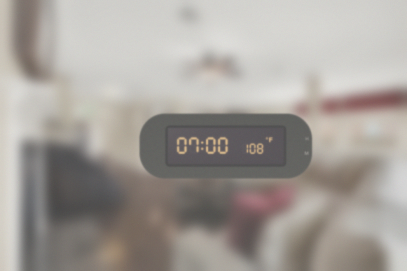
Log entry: 7:00
